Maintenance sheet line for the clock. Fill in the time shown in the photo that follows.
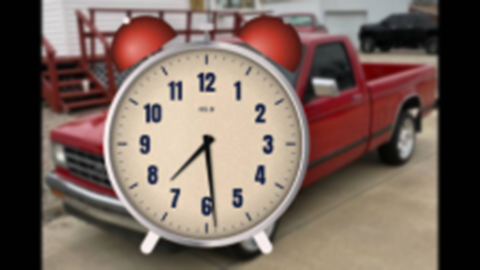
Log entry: 7:29
